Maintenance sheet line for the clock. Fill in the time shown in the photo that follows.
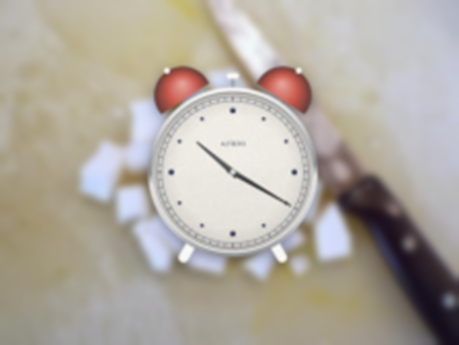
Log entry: 10:20
